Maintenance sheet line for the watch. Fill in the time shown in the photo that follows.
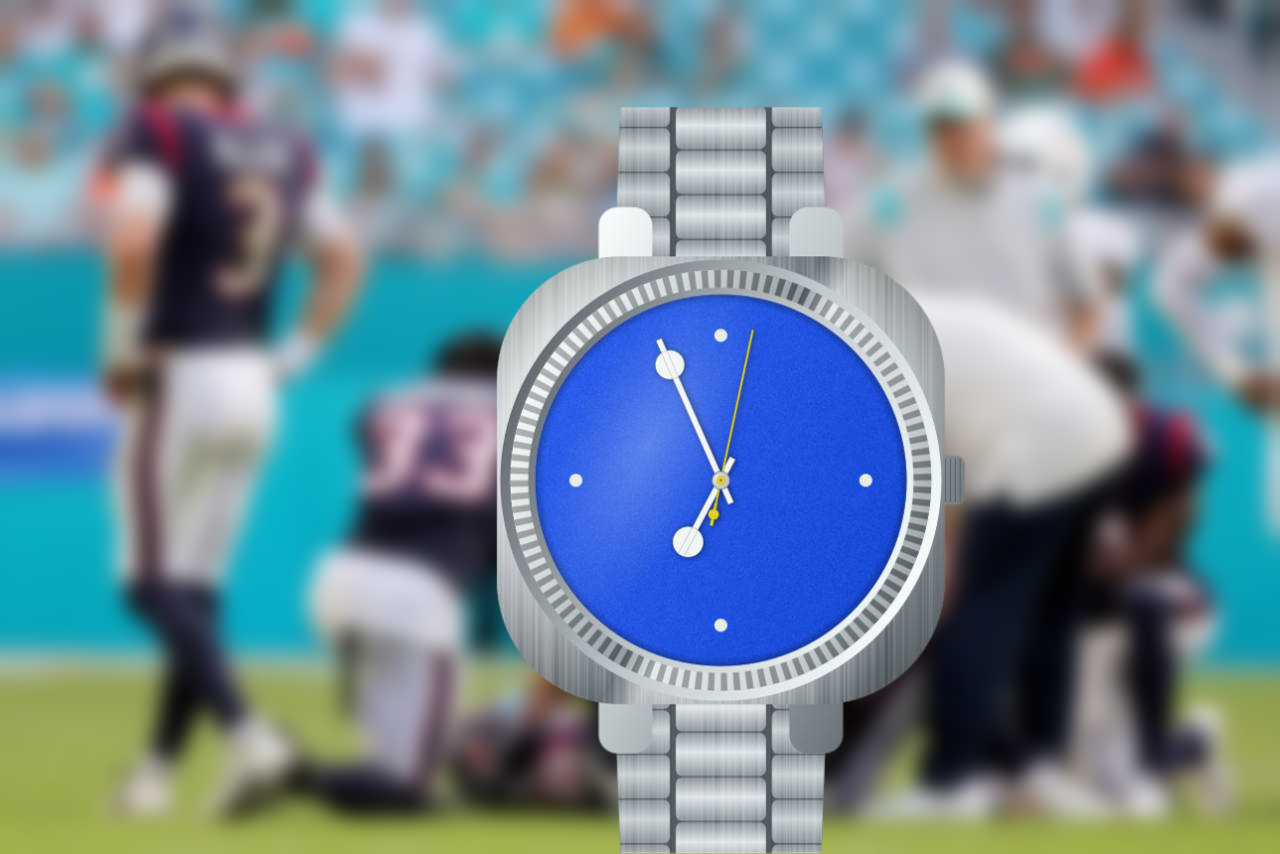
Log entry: 6:56:02
